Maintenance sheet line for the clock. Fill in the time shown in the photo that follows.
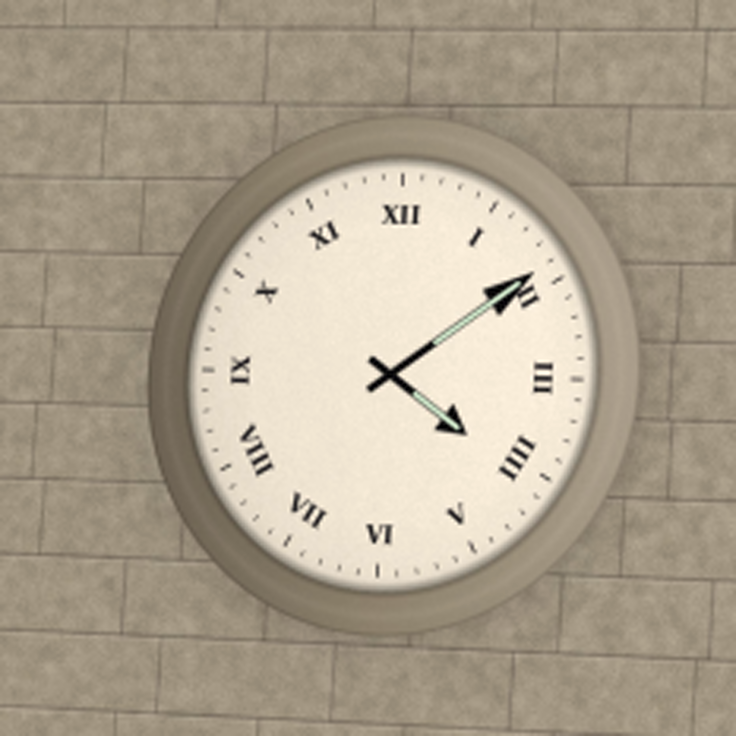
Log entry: 4:09
